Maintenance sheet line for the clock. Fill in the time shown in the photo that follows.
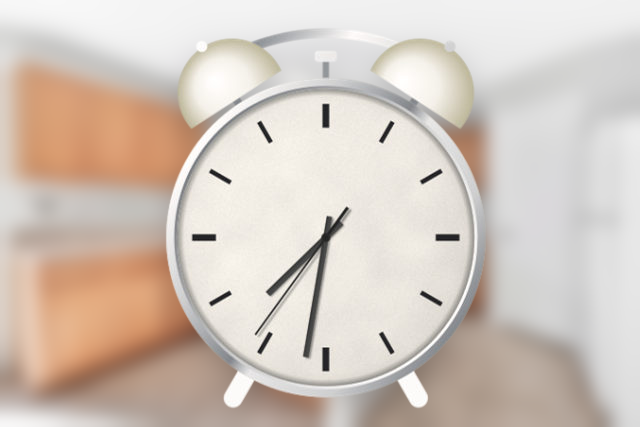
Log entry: 7:31:36
